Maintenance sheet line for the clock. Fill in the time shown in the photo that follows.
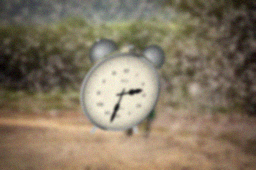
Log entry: 2:32
